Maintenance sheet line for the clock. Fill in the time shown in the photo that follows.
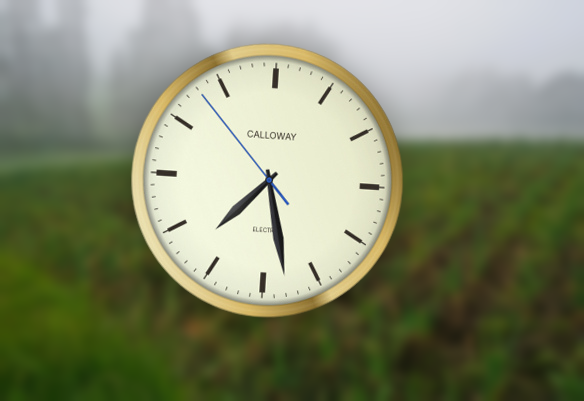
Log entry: 7:27:53
